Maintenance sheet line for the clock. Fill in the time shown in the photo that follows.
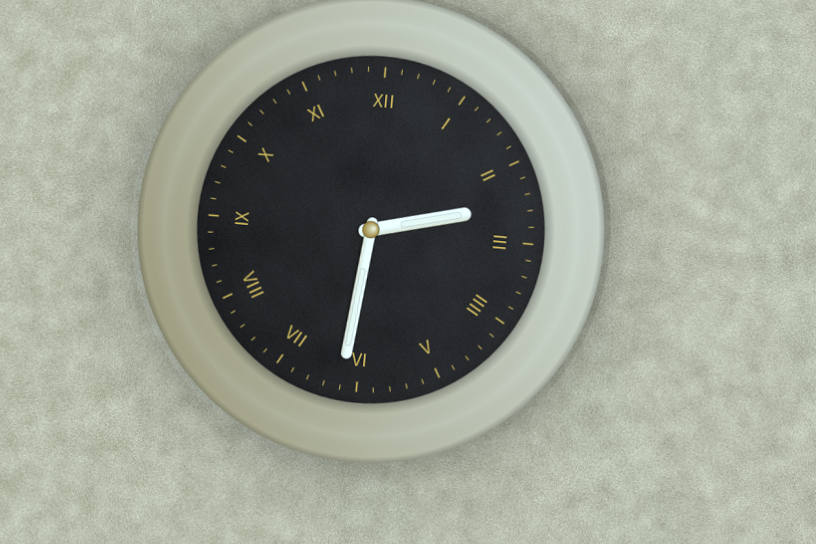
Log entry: 2:31
